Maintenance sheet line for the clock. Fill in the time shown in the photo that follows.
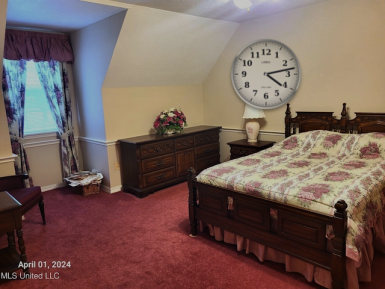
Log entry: 4:13
